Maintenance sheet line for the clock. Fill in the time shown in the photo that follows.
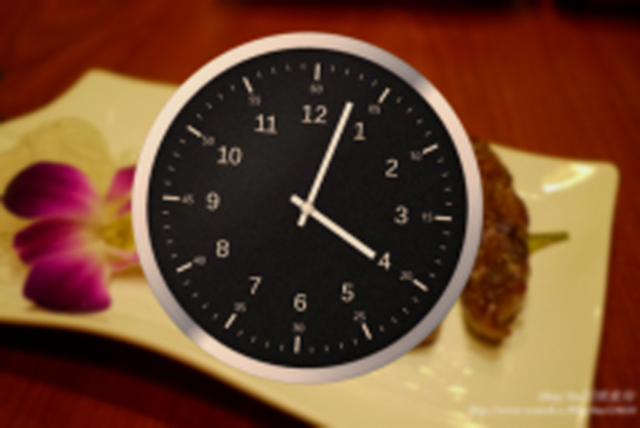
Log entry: 4:03
